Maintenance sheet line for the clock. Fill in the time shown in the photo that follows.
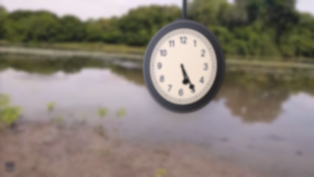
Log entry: 5:25
